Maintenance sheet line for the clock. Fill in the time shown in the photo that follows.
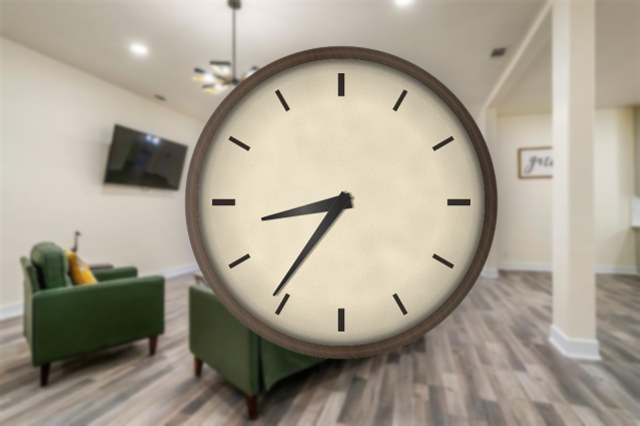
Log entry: 8:36
